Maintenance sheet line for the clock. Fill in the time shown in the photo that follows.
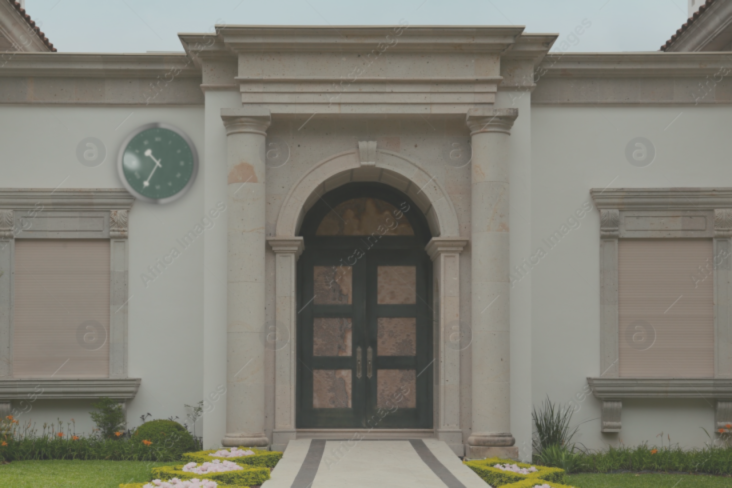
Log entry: 10:35
